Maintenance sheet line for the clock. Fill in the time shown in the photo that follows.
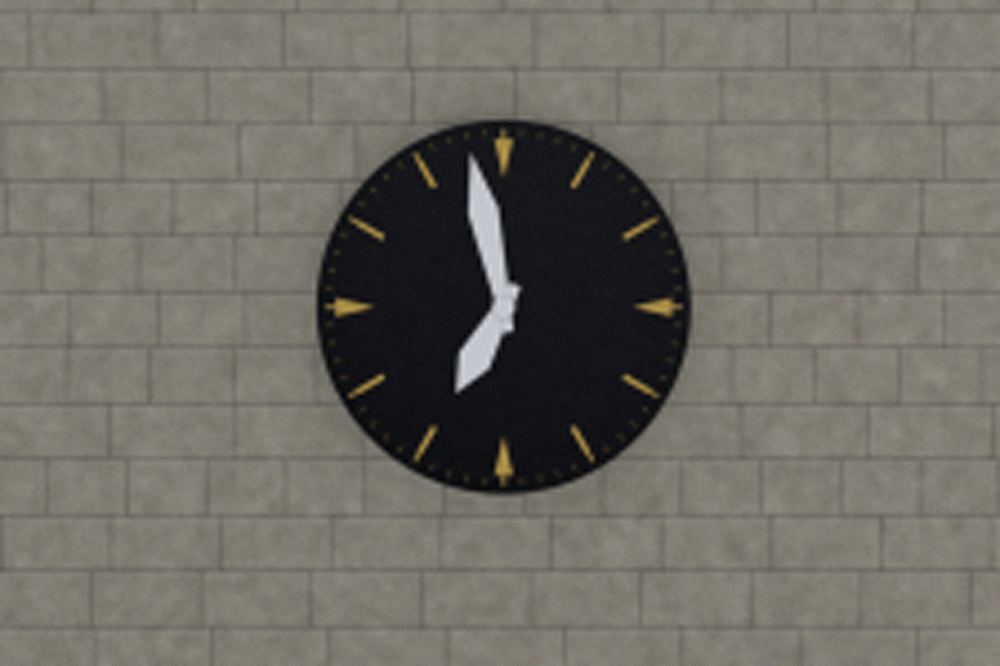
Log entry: 6:58
